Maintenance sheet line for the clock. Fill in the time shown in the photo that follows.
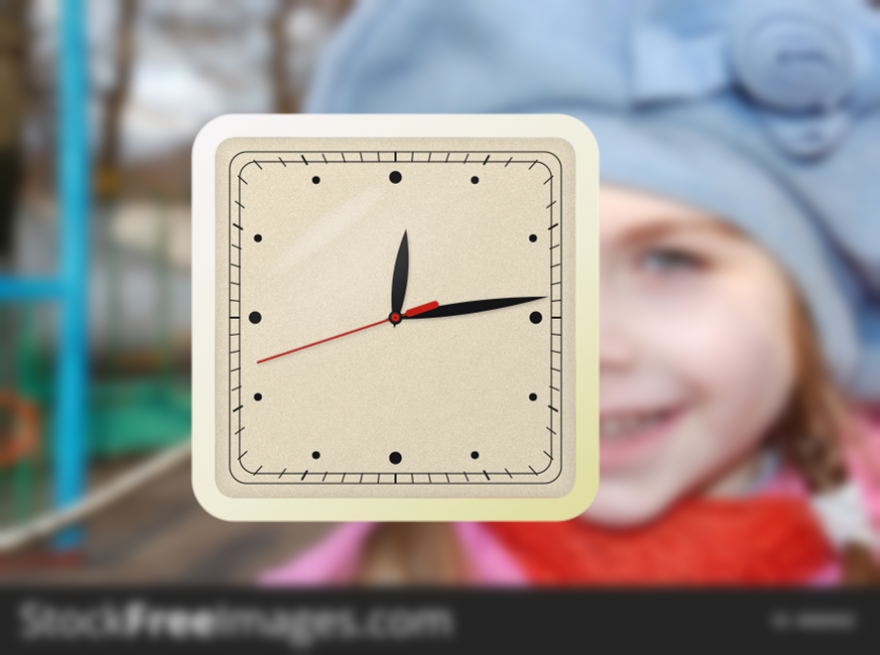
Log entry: 12:13:42
